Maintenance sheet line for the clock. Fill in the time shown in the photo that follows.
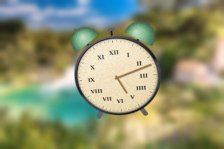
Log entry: 5:12
